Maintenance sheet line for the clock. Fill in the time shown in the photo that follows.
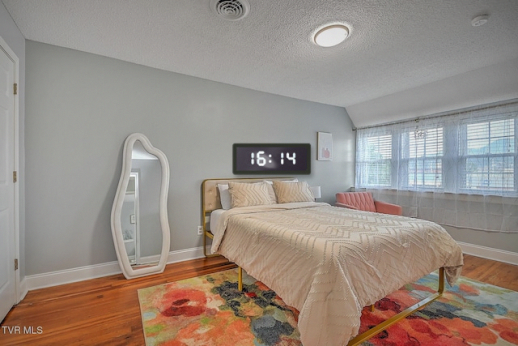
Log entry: 16:14
